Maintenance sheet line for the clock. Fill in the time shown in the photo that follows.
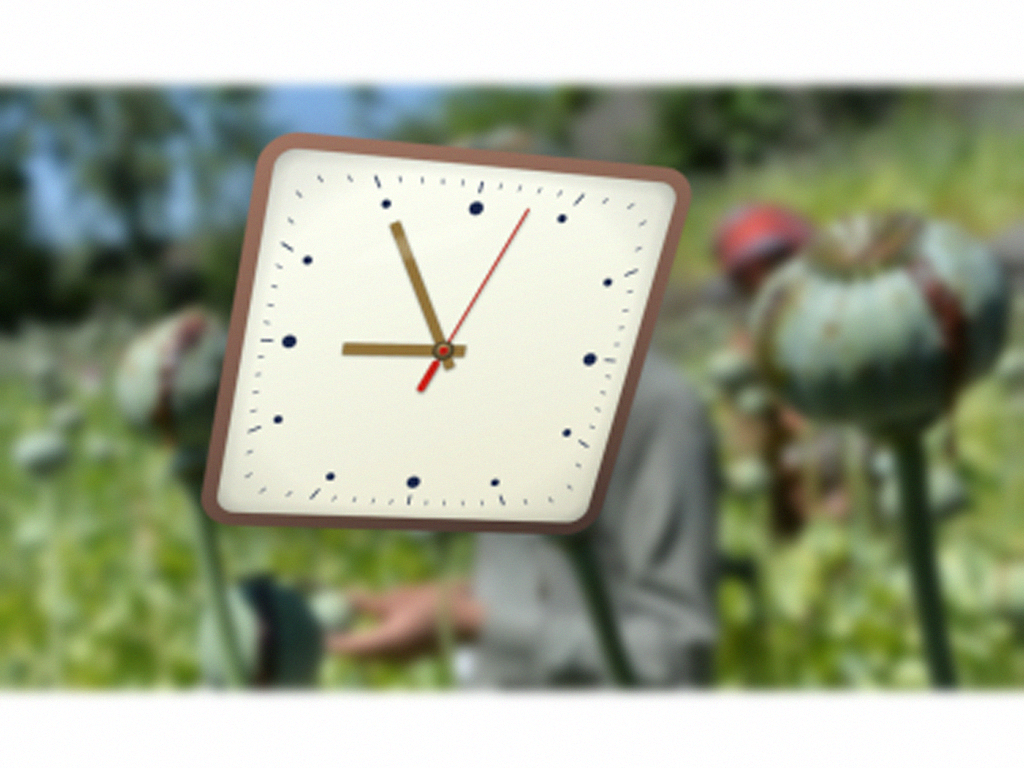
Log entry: 8:55:03
